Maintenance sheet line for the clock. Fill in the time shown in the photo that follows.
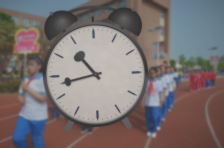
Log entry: 10:43
